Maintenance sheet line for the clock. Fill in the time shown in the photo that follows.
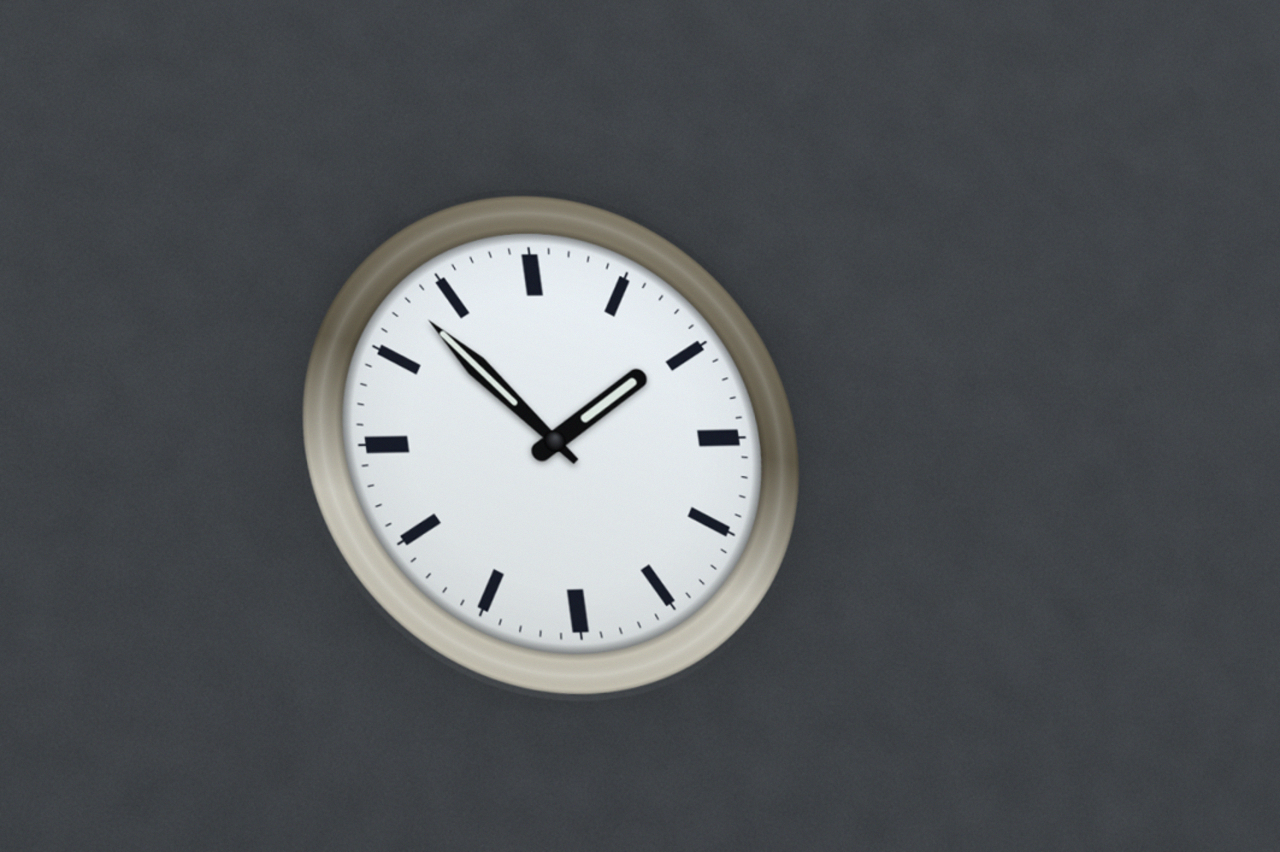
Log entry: 1:53
